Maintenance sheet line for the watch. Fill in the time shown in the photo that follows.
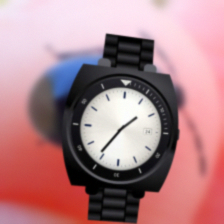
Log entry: 1:36
